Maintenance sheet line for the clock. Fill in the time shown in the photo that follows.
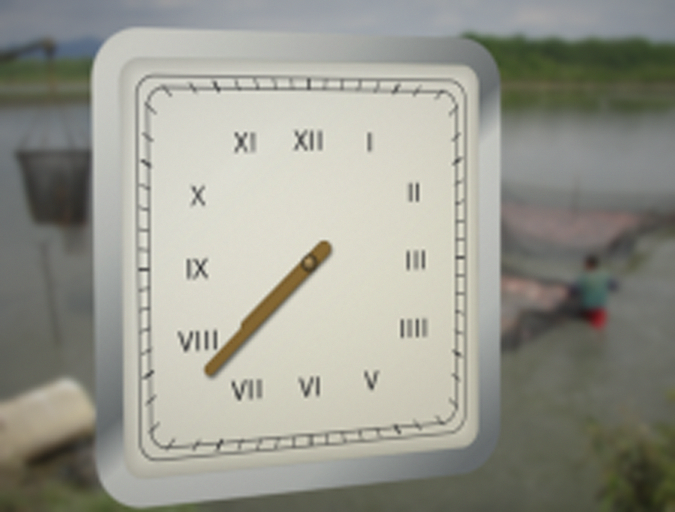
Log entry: 7:38
